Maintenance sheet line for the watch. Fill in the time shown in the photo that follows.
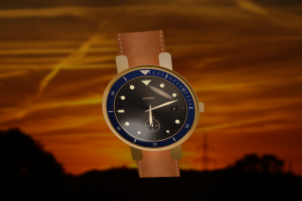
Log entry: 6:12
